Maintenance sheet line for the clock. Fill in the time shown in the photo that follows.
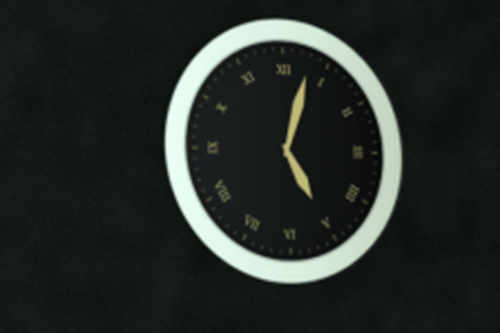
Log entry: 5:03
